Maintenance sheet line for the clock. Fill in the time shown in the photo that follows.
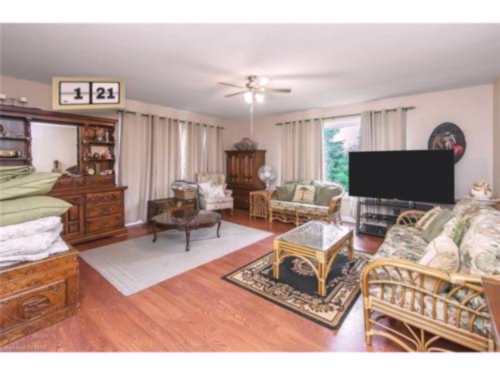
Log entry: 1:21
